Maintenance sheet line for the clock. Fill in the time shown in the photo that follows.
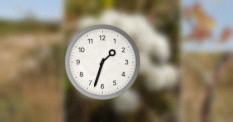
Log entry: 1:33
